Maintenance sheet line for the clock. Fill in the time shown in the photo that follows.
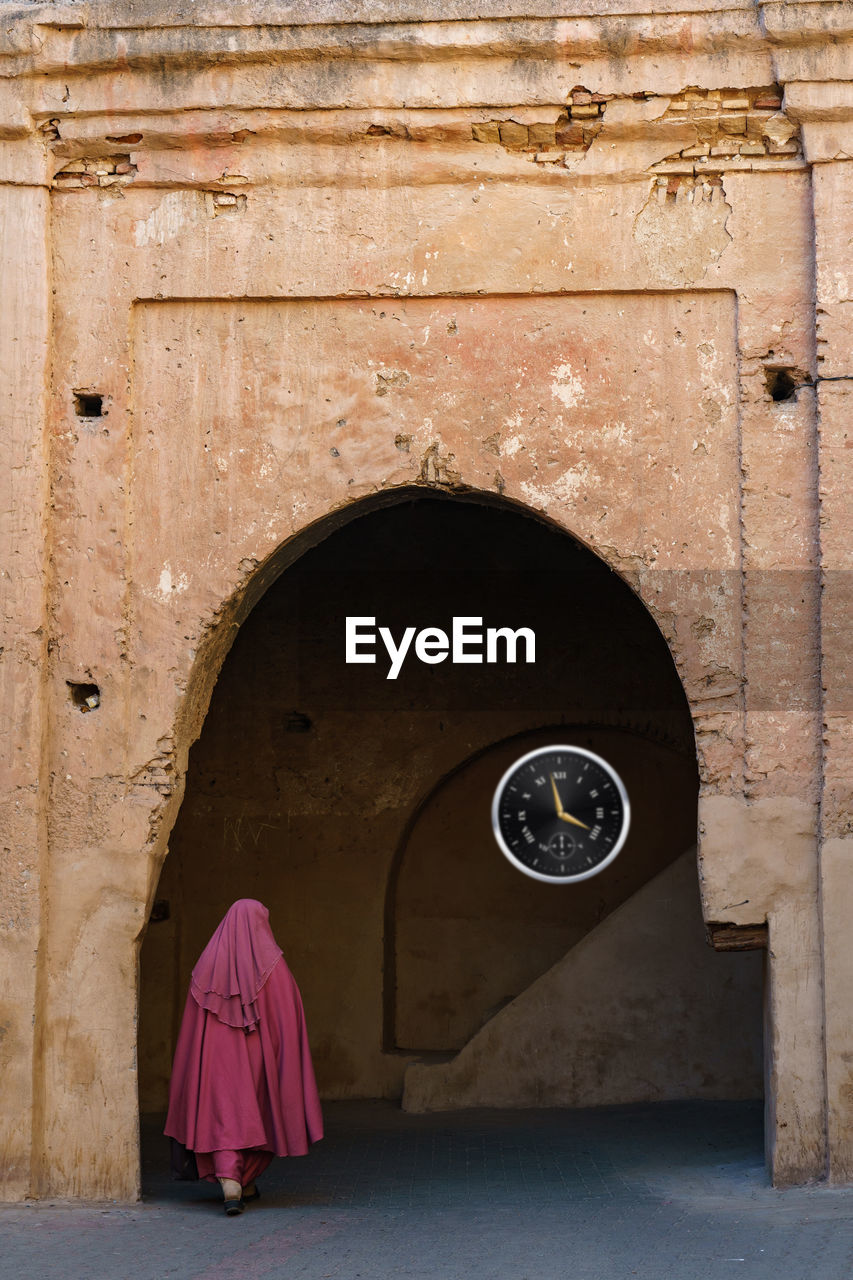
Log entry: 3:58
